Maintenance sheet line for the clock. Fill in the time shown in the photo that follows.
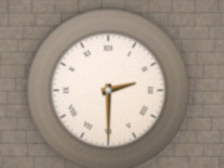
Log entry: 2:30
